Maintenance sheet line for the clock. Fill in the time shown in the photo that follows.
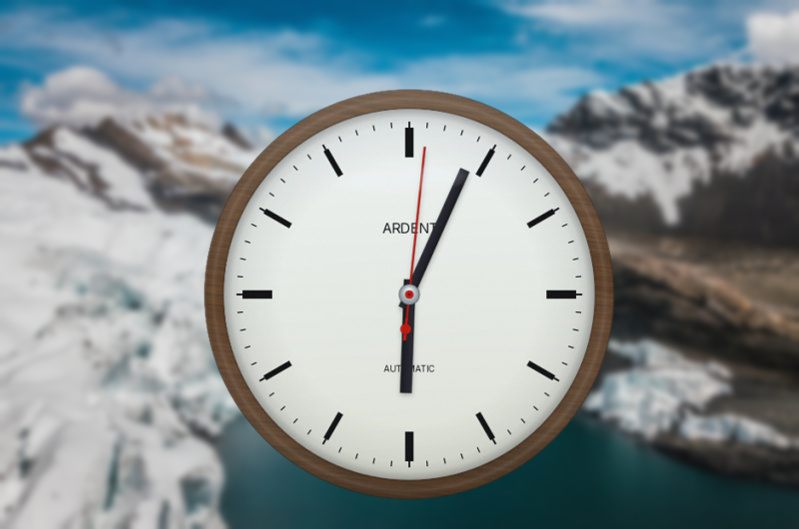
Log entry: 6:04:01
